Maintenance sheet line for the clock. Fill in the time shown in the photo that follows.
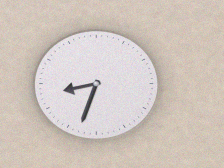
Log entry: 8:33
